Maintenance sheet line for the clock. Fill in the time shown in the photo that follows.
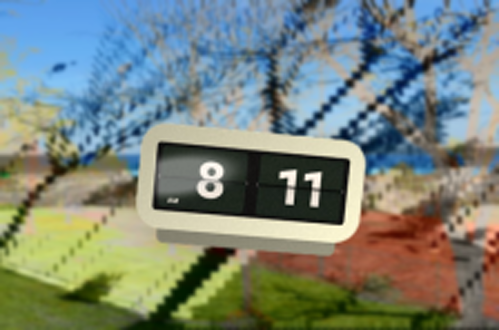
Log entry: 8:11
